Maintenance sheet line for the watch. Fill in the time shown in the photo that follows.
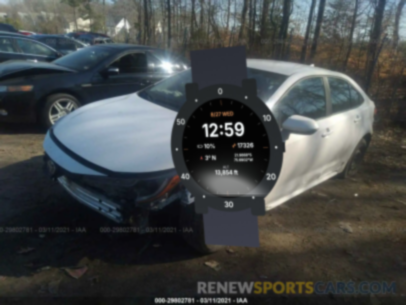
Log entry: 12:59
